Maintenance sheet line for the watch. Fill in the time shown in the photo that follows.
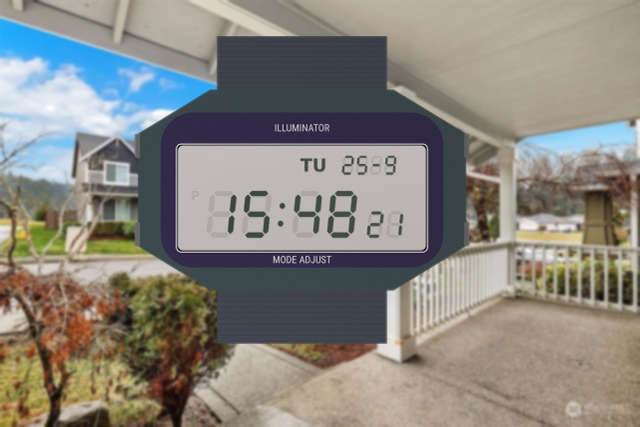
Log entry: 15:48:21
